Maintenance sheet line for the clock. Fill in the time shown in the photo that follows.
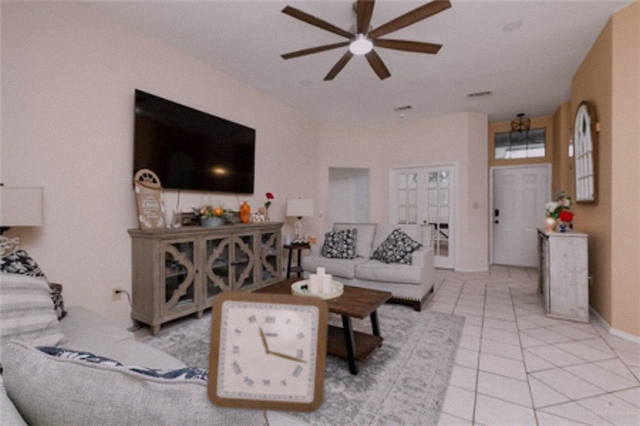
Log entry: 11:17
